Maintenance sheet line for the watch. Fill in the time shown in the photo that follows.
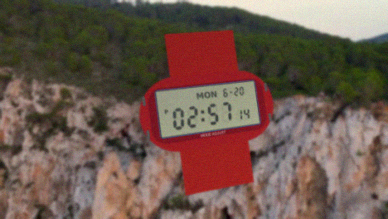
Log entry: 2:57:14
